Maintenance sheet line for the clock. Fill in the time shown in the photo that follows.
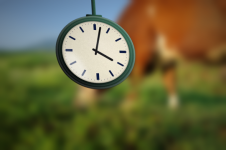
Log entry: 4:02
